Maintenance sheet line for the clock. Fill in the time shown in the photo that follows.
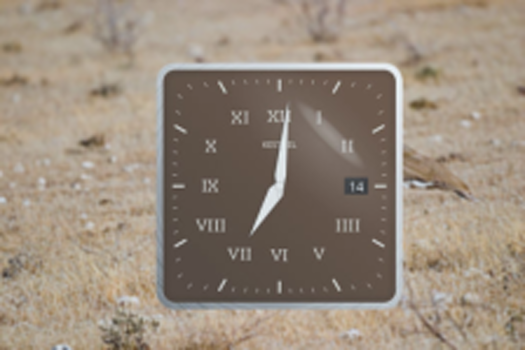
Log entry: 7:01
